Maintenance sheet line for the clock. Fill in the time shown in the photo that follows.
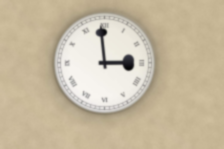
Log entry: 2:59
